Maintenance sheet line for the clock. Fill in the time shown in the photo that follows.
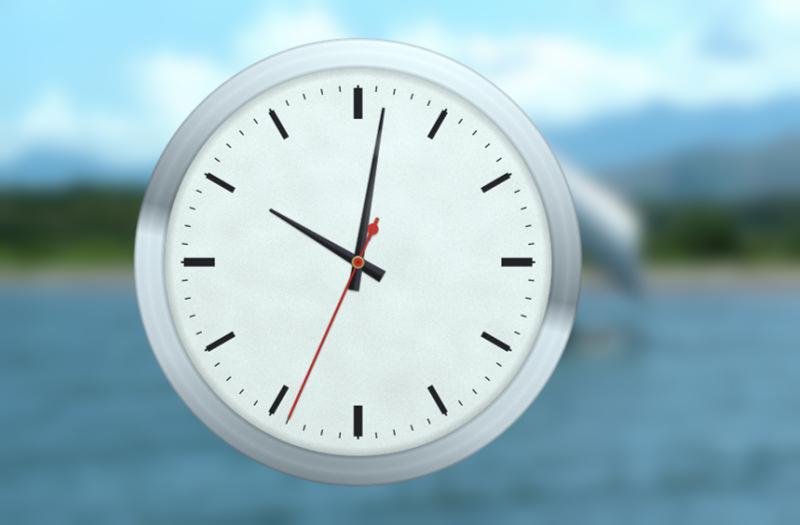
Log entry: 10:01:34
